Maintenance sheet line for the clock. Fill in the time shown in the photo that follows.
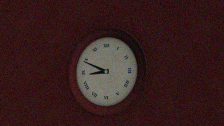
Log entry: 8:49
